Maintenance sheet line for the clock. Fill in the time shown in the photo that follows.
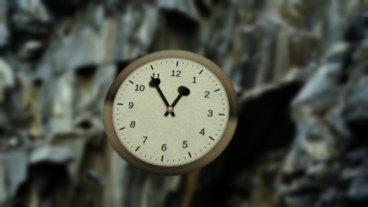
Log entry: 12:54
